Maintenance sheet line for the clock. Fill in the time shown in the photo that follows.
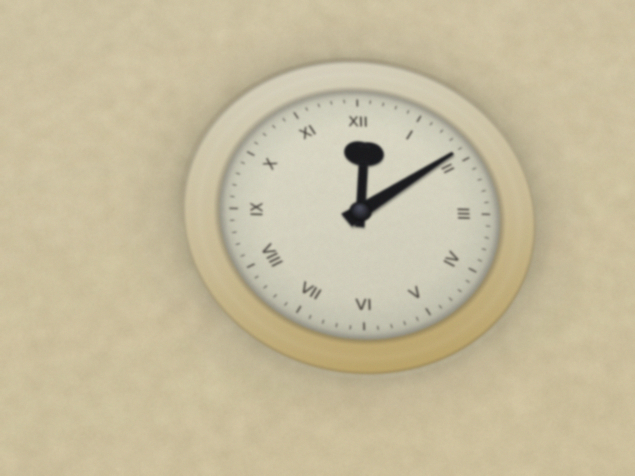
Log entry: 12:09
